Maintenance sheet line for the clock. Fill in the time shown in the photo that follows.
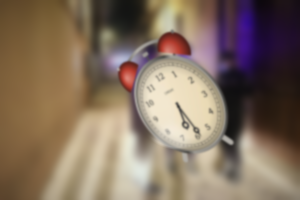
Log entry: 6:29
